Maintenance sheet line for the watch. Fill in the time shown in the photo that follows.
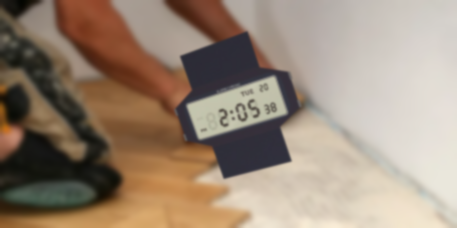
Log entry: 2:05
